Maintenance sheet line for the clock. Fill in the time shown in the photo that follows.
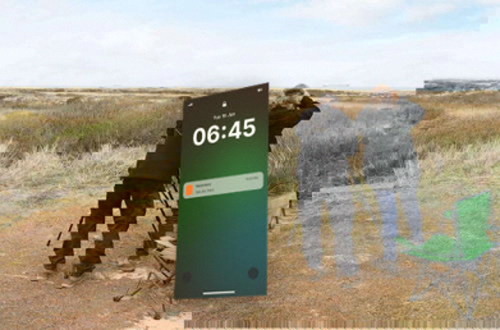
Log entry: 6:45
